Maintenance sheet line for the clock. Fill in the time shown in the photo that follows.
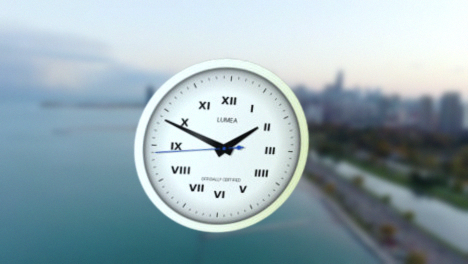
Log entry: 1:48:44
